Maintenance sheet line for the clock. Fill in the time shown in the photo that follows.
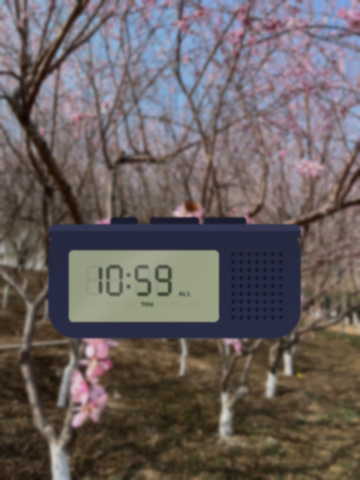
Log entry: 10:59
